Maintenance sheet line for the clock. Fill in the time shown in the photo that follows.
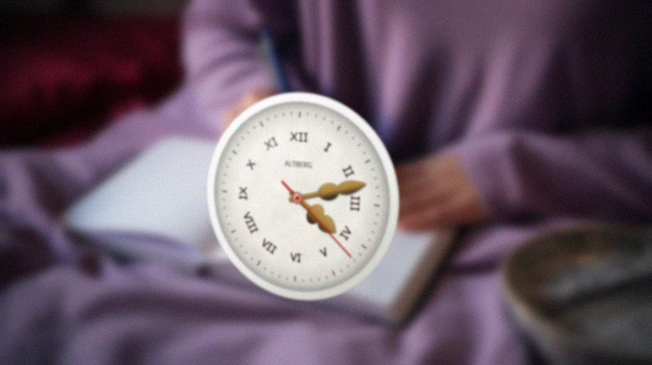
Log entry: 4:12:22
